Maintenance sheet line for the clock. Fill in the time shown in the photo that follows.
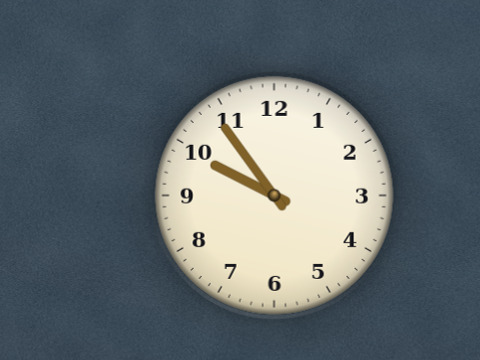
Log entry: 9:54
